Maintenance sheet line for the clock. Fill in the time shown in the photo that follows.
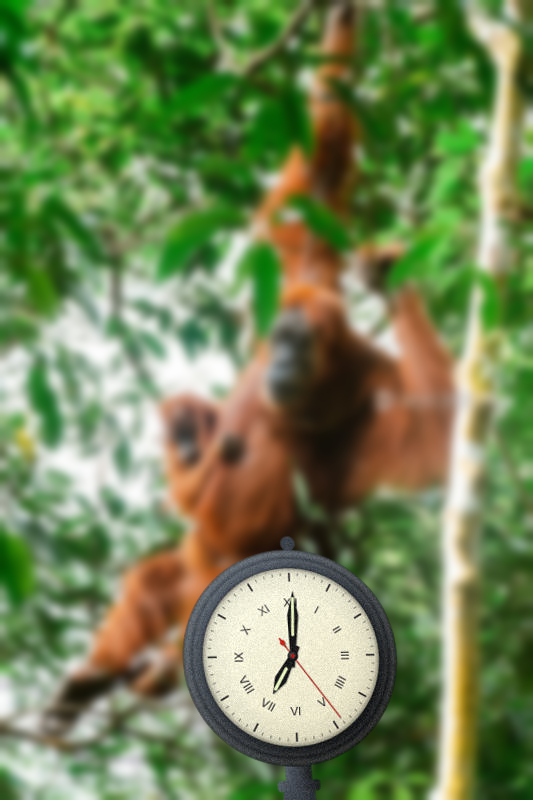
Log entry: 7:00:24
